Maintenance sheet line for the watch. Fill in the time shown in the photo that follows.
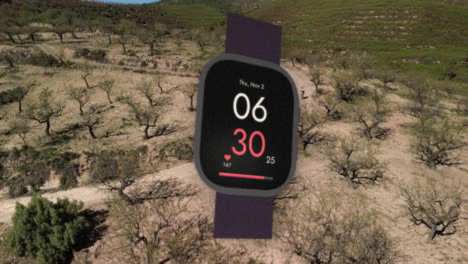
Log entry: 6:30
